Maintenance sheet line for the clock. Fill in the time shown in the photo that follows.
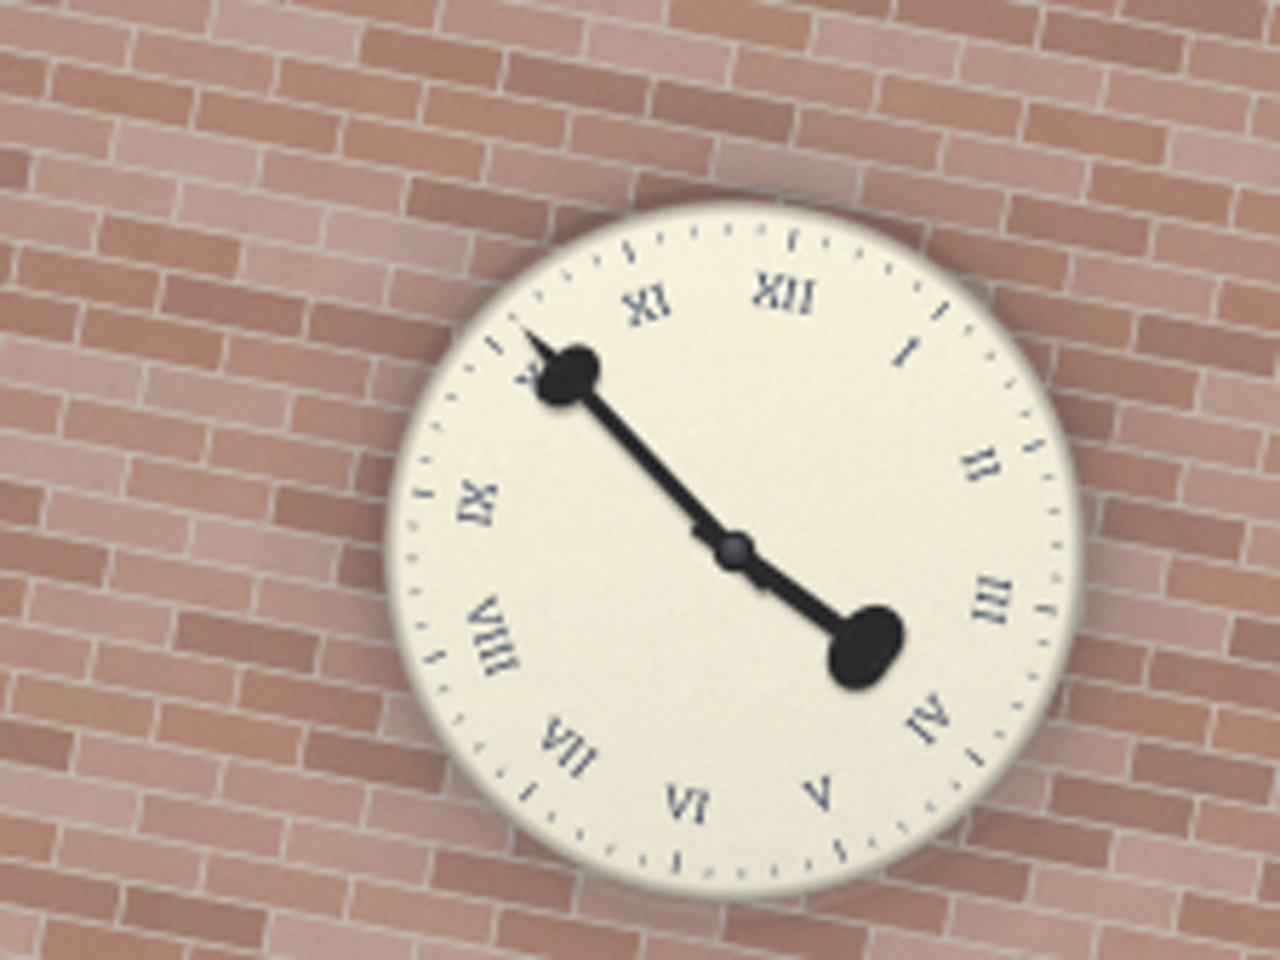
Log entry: 3:51
